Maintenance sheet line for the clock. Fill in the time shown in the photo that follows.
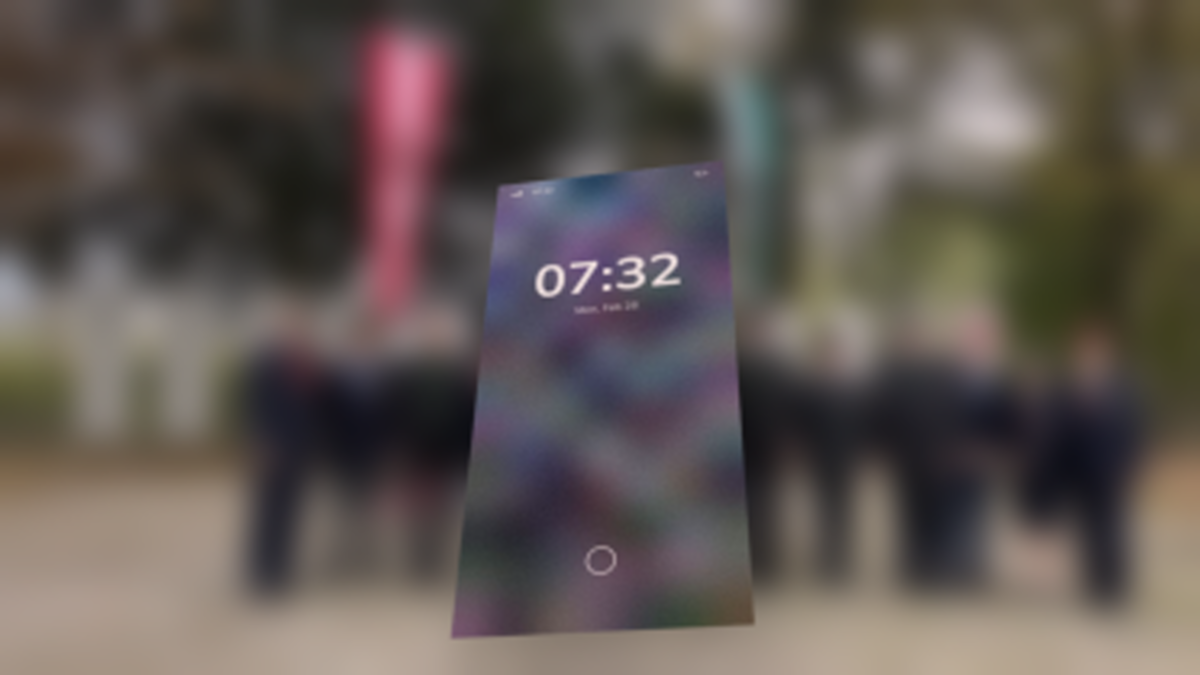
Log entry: 7:32
